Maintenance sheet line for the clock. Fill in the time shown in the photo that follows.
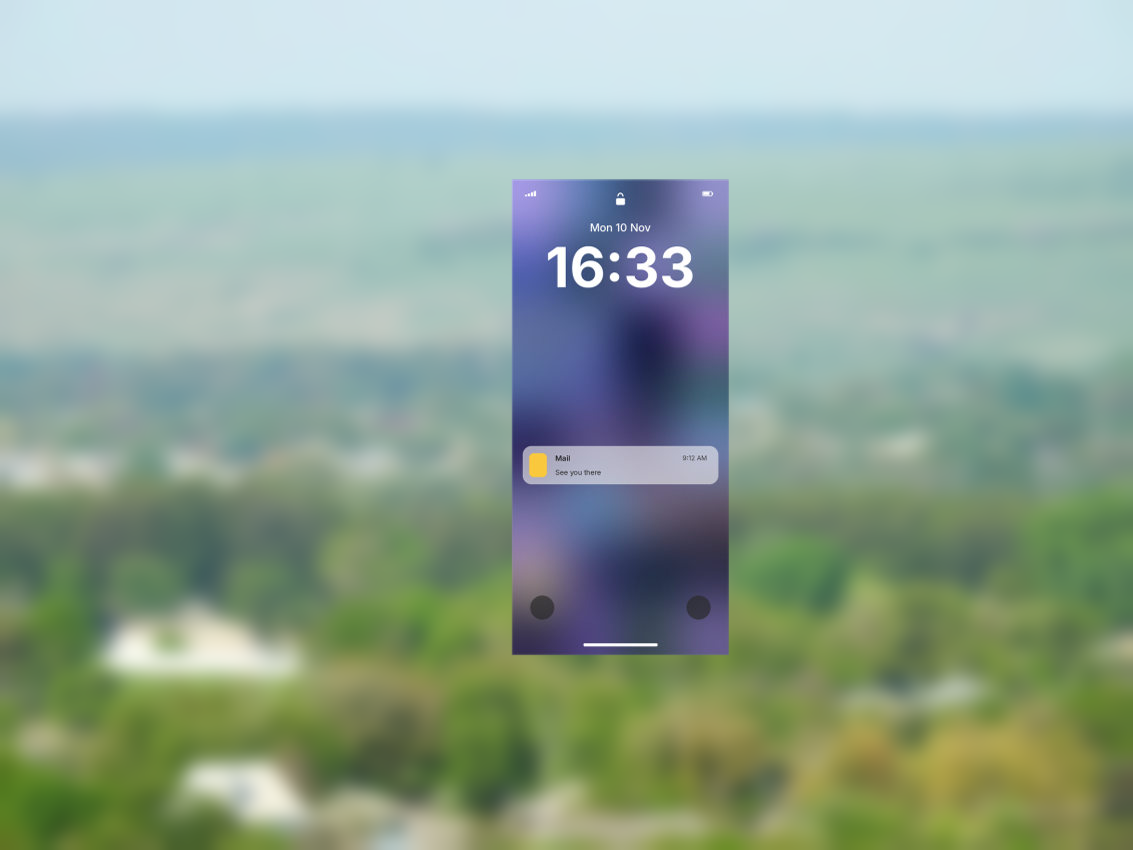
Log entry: 16:33
